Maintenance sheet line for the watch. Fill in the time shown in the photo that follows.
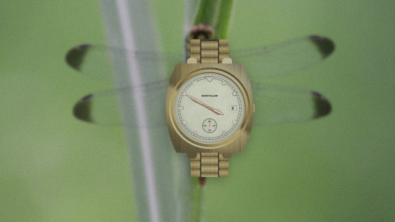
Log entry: 3:50
